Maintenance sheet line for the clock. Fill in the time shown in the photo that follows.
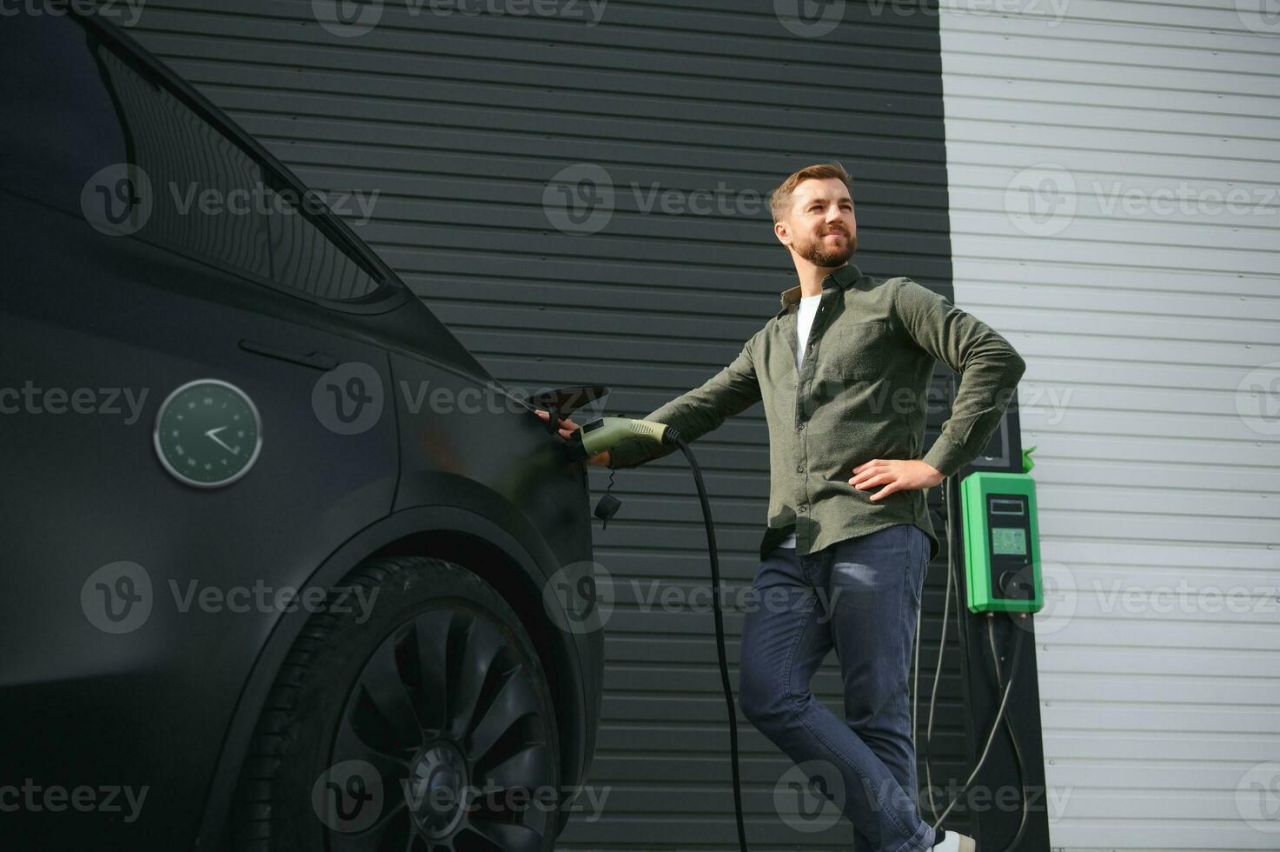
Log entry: 2:21
